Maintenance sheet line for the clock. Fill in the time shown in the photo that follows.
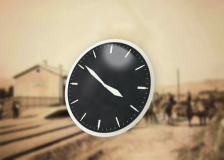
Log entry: 3:51
